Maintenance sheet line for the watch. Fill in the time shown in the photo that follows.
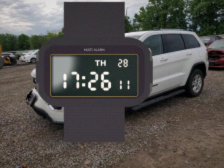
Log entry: 17:26:11
